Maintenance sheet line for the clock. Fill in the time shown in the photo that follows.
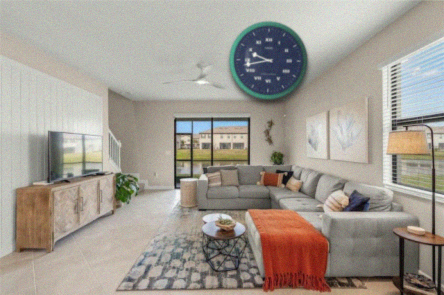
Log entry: 9:43
